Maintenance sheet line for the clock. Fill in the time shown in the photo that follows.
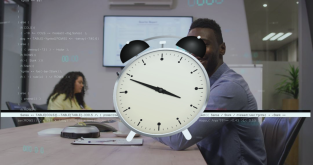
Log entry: 3:49
